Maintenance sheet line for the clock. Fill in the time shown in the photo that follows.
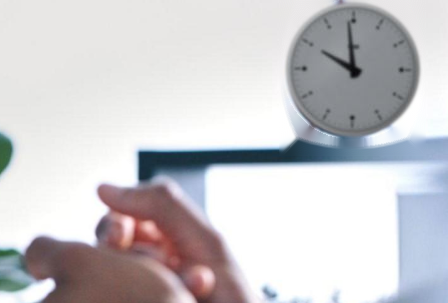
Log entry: 9:59
